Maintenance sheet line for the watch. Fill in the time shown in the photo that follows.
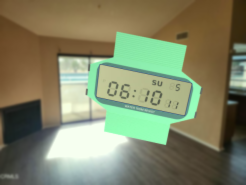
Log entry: 6:10:11
